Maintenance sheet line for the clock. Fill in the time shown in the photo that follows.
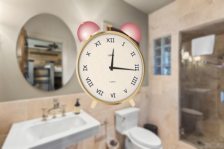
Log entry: 12:16
